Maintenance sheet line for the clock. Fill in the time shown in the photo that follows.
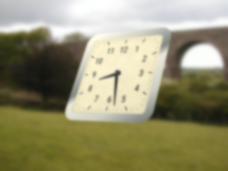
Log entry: 8:28
